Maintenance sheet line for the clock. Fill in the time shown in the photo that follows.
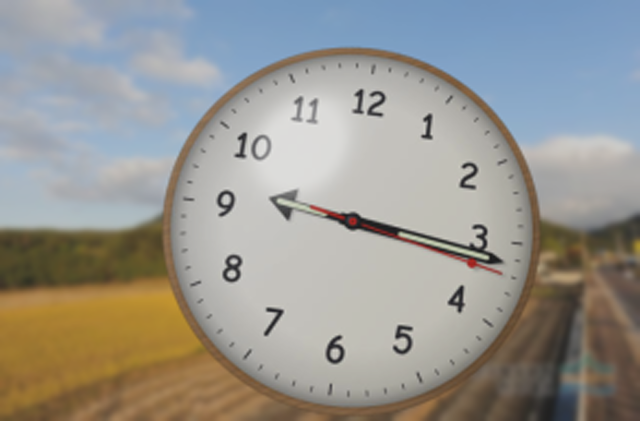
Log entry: 9:16:17
